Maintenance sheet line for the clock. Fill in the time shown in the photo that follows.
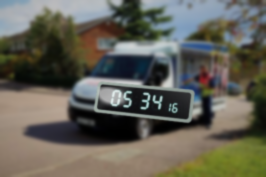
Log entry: 5:34:16
